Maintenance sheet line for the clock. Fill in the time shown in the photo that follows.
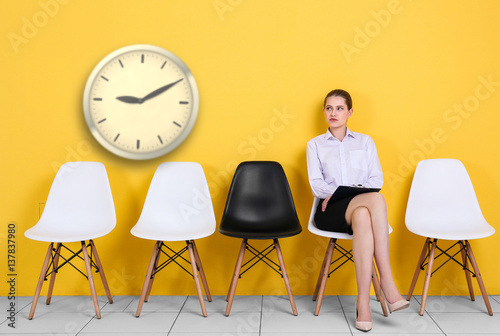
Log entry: 9:10
